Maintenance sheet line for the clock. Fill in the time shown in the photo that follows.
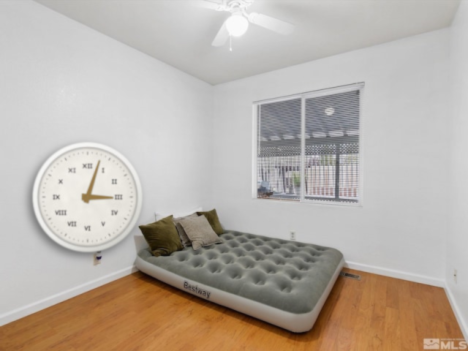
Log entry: 3:03
